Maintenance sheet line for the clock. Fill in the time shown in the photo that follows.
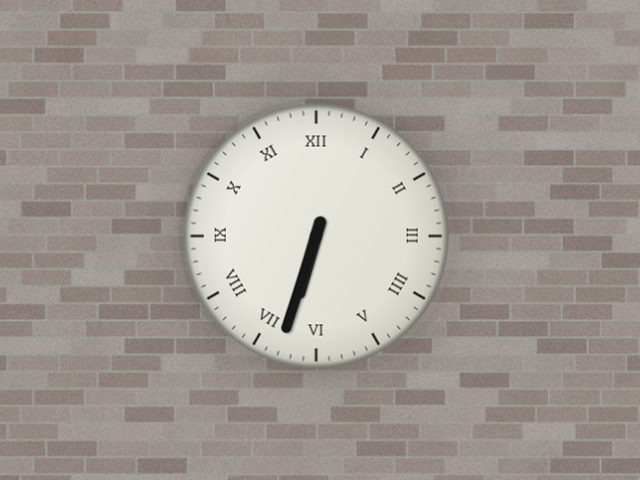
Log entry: 6:33
